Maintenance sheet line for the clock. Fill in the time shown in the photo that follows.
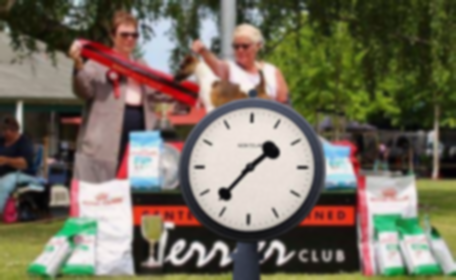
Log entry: 1:37
